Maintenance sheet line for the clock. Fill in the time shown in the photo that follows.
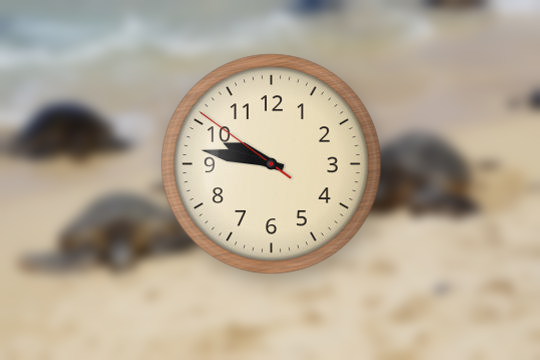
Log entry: 9:46:51
